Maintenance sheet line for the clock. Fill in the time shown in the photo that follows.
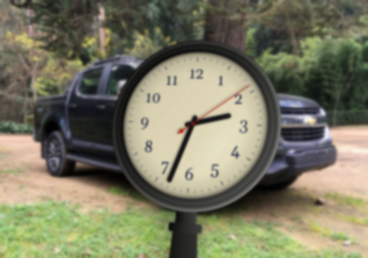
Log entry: 2:33:09
